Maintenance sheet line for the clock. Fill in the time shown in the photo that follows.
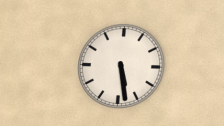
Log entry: 5:28
